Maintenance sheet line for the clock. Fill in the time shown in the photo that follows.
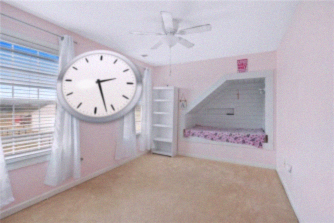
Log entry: 2:27
